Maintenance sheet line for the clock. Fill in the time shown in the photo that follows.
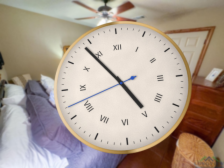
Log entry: 4:53:42
